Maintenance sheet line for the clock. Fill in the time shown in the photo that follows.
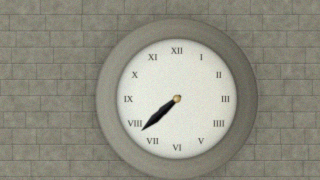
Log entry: 7:38
